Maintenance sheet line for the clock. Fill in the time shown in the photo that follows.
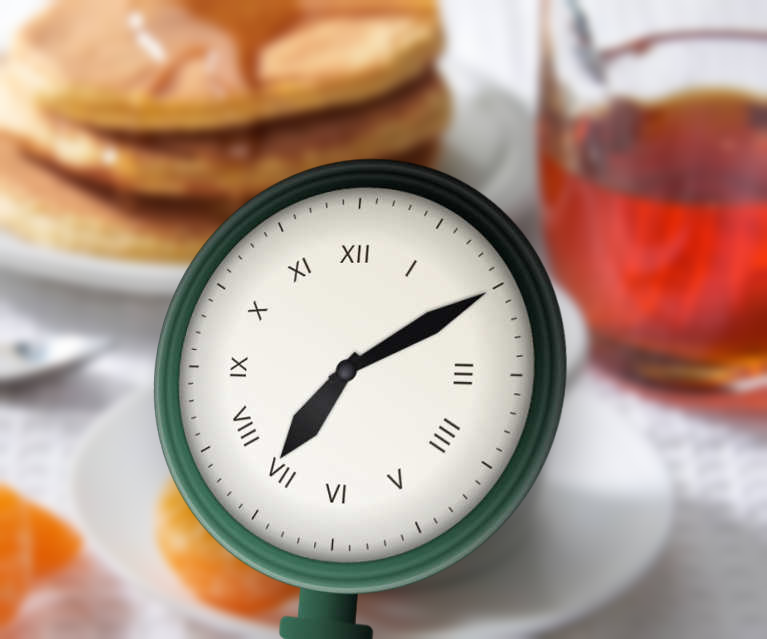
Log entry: 7:10
